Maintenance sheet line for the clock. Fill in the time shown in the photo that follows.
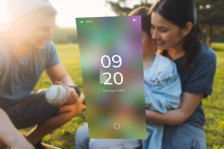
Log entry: 9:20
